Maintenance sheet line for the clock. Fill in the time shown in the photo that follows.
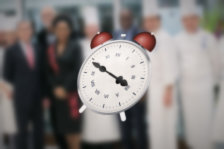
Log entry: 3:49
